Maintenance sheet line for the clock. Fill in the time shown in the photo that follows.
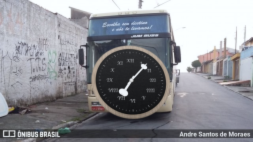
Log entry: 7:07
